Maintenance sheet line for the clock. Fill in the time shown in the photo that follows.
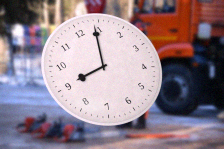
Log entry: 9:04
